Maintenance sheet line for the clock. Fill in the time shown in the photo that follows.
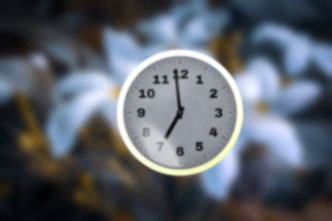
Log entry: 6:59
